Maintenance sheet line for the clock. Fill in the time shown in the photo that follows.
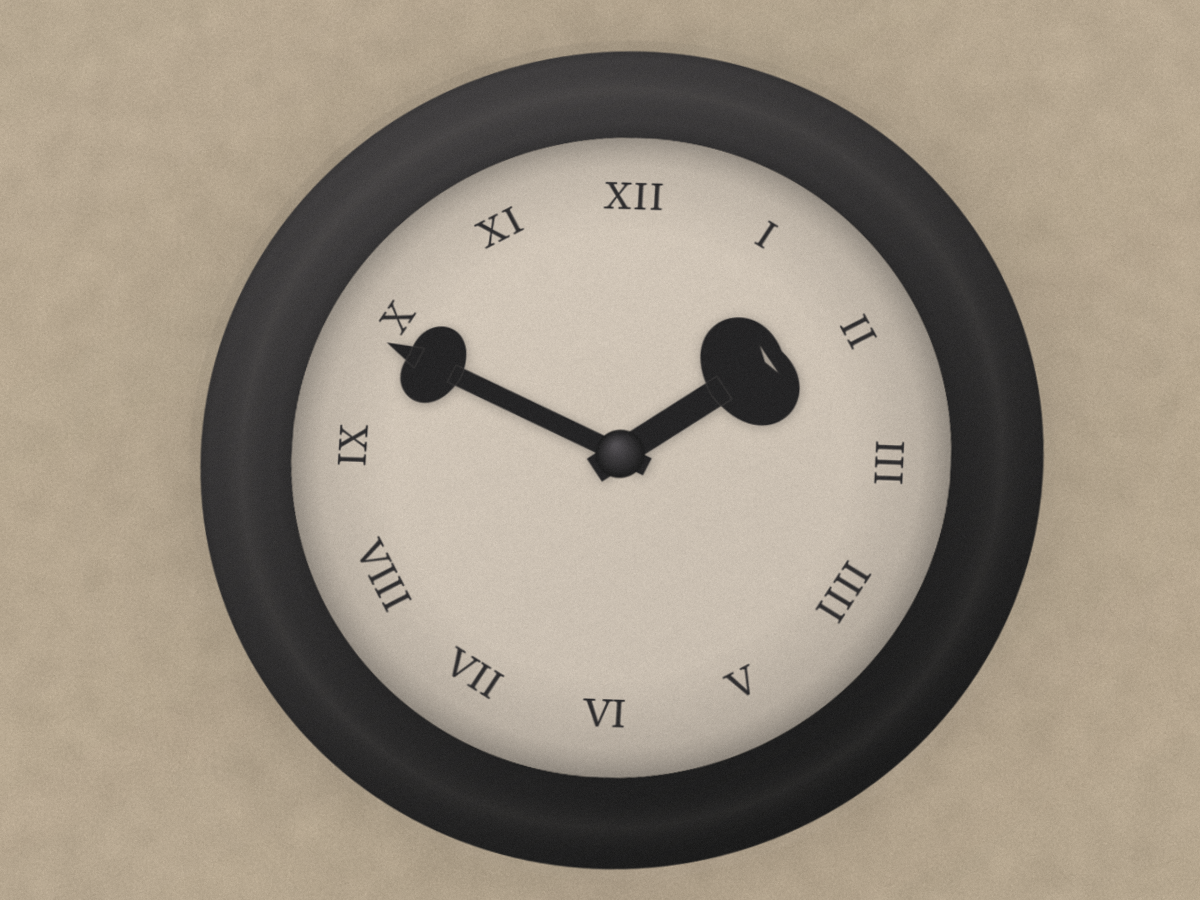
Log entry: 1:49
